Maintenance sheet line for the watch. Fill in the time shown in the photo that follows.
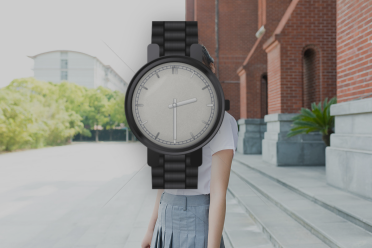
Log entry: 2:30
